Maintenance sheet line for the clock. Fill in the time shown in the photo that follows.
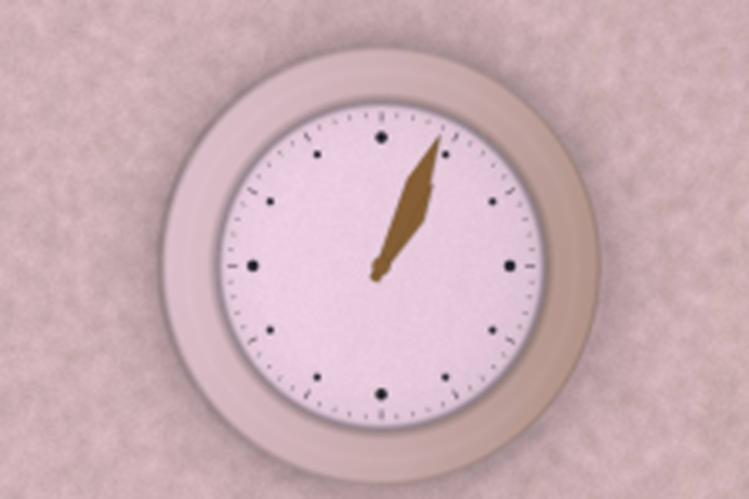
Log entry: 1:04
